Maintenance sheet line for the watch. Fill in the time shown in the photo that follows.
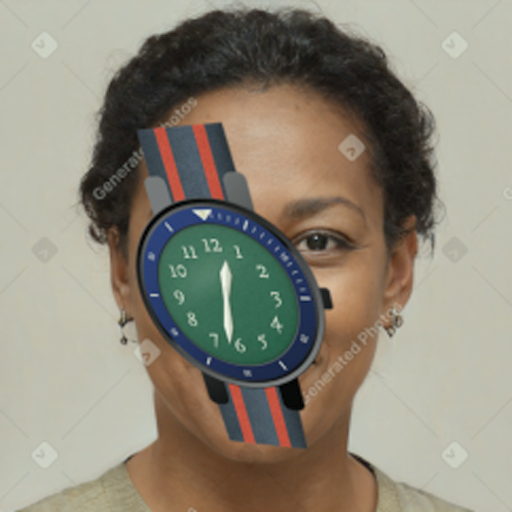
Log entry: 12:32
